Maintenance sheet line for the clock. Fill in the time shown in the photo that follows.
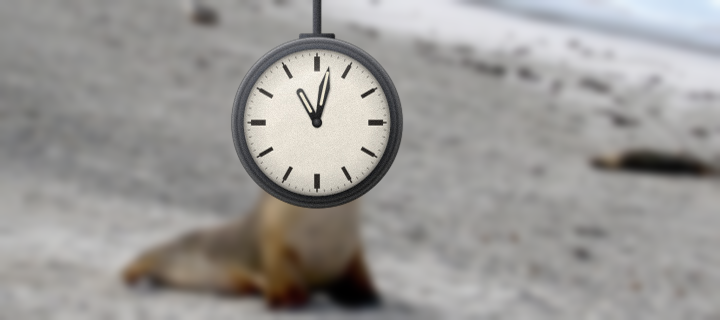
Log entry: 11:02
